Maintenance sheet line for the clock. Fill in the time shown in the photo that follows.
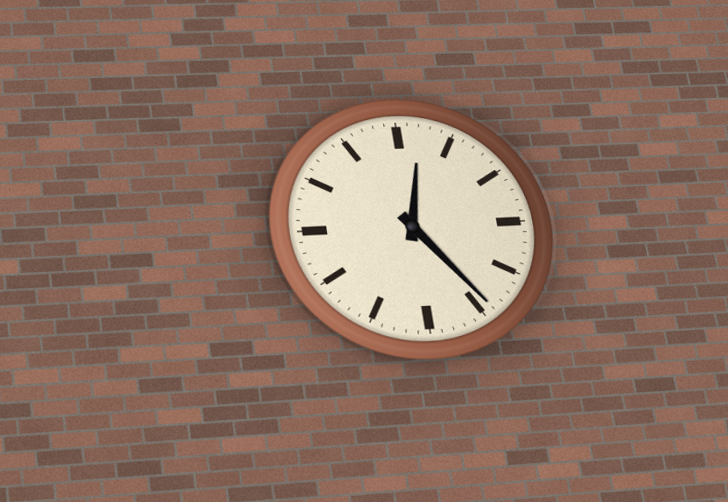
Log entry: 12:24
